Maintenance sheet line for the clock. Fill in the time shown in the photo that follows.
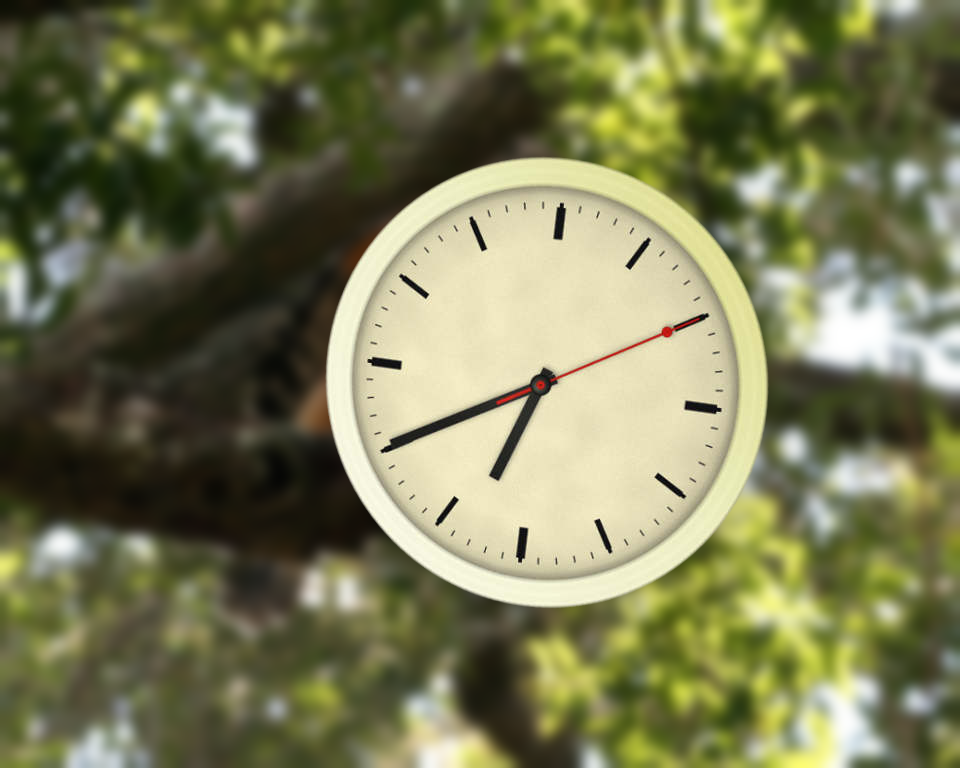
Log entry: 6:40:10
